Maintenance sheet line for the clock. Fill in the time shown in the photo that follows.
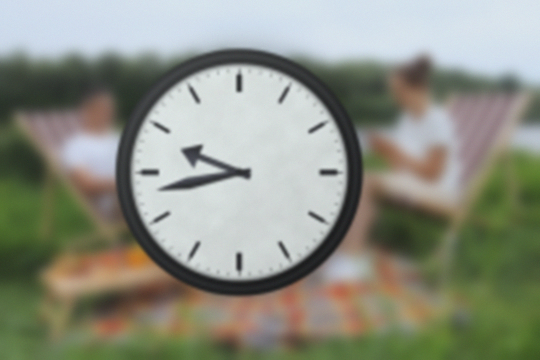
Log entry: 9:43
